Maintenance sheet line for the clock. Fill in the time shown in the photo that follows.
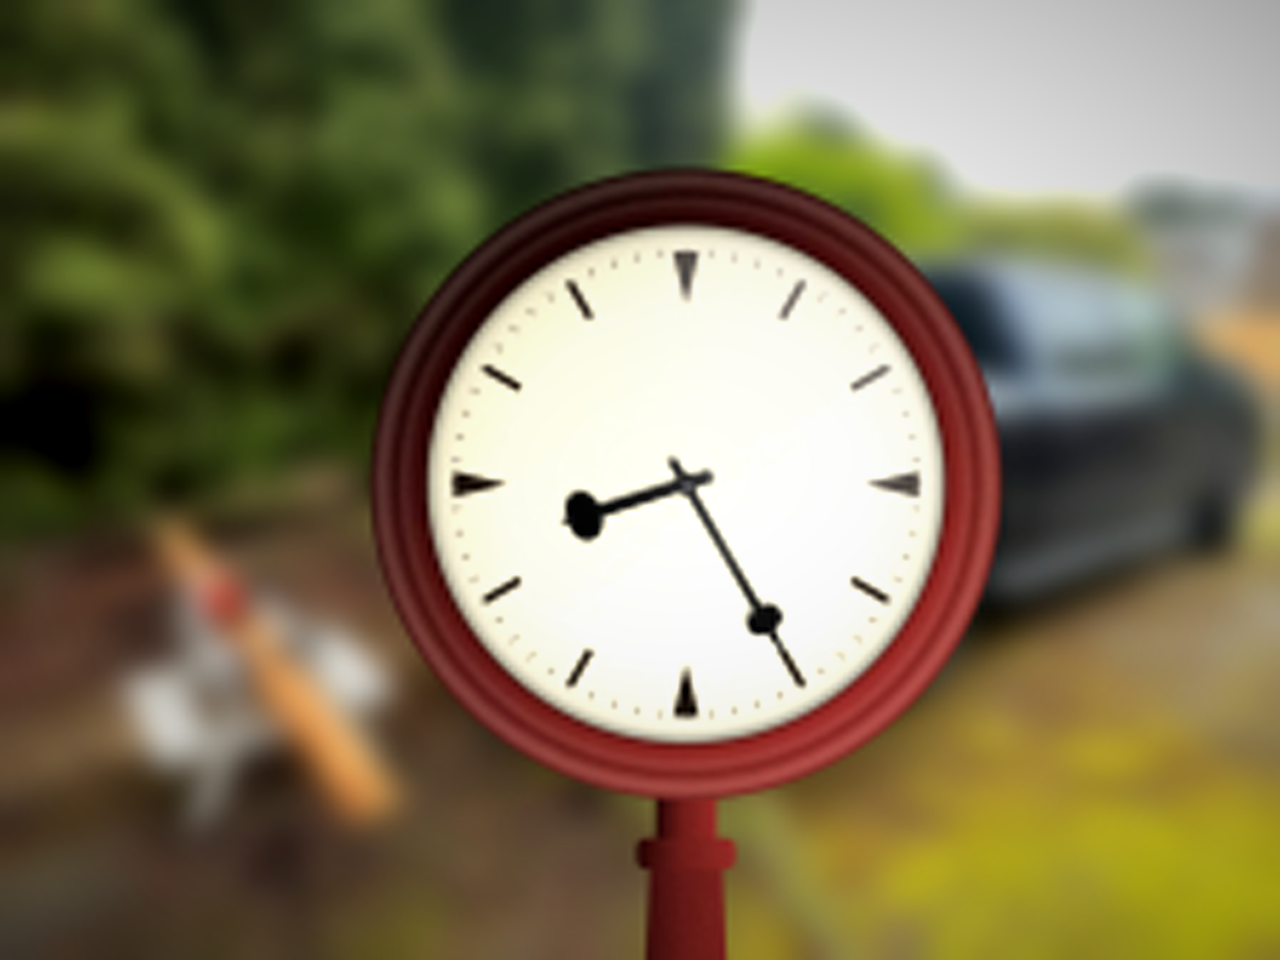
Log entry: 8:25
